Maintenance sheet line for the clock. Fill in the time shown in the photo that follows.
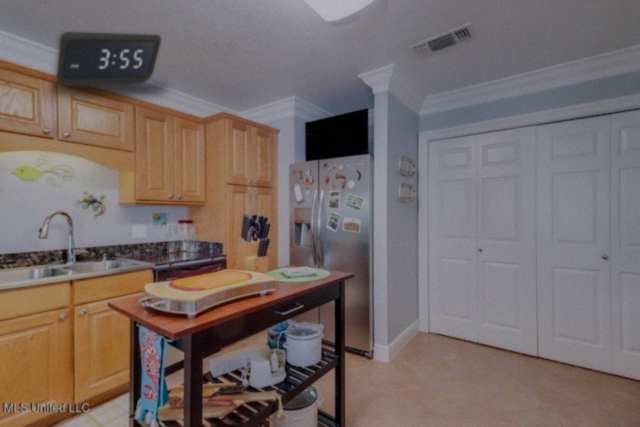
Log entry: 3:55
